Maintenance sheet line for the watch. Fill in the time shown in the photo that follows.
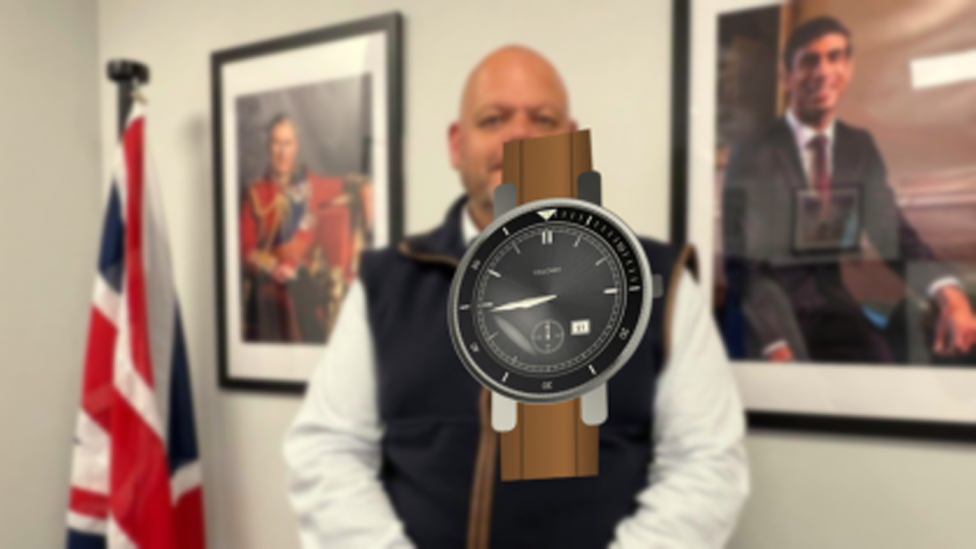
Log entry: 8:44
